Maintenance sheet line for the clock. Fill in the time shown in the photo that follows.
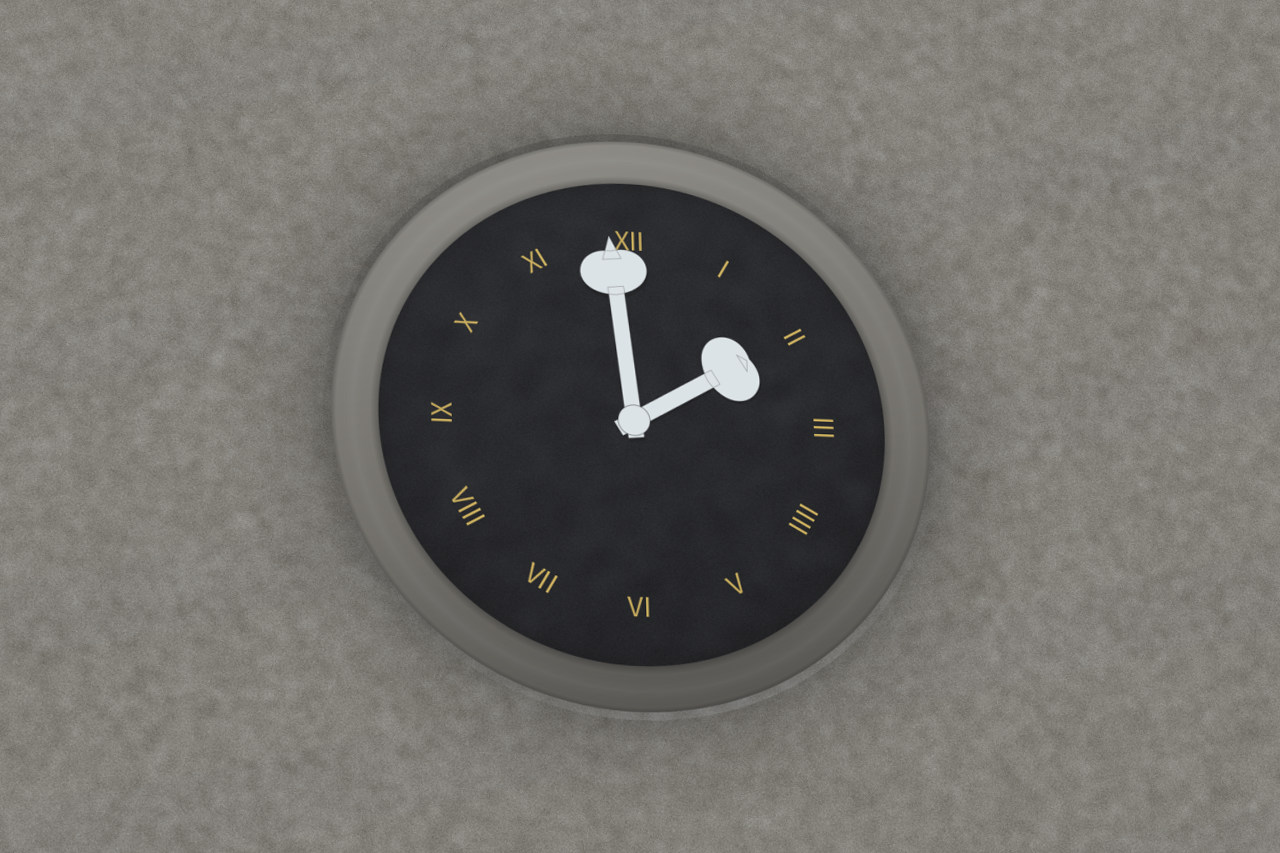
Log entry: 1:59
